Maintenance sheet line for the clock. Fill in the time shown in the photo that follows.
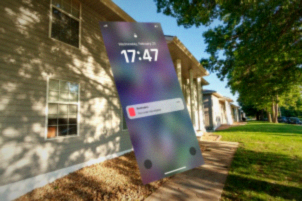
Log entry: 17:47
